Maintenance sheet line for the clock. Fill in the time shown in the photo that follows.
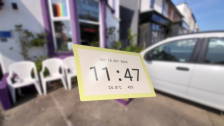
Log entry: 11:47
